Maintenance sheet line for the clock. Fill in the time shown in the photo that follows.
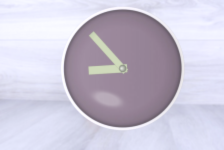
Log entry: 8:53
